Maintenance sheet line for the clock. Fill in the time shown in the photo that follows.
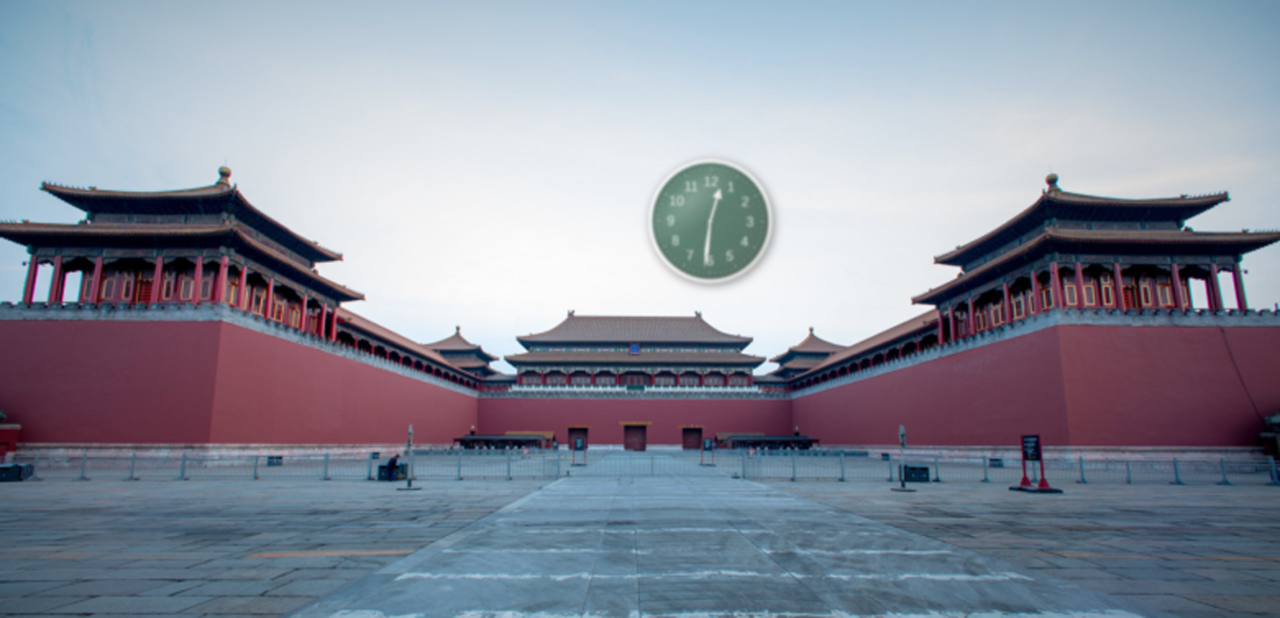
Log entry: 12:31
